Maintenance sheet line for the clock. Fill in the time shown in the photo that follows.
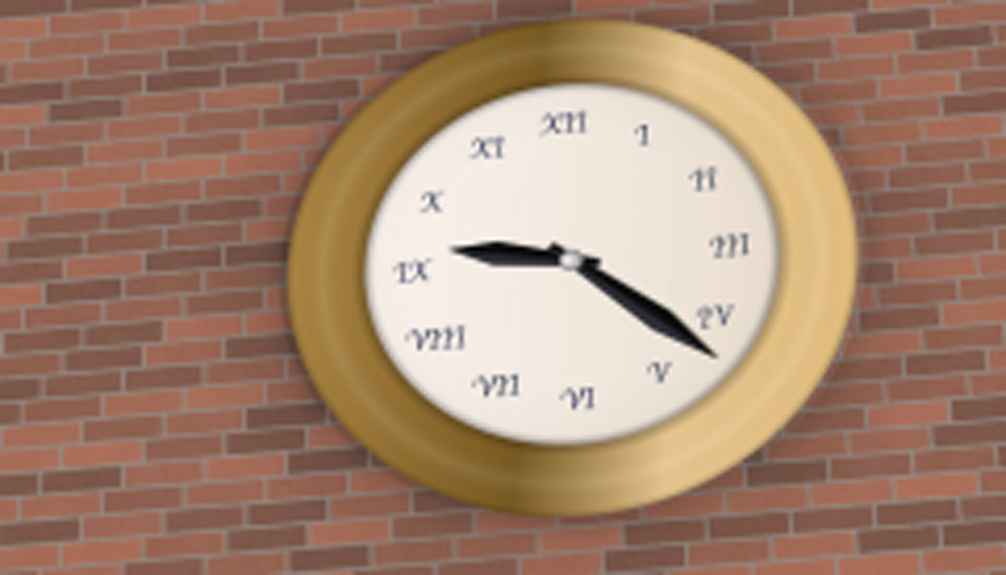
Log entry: 9:22
